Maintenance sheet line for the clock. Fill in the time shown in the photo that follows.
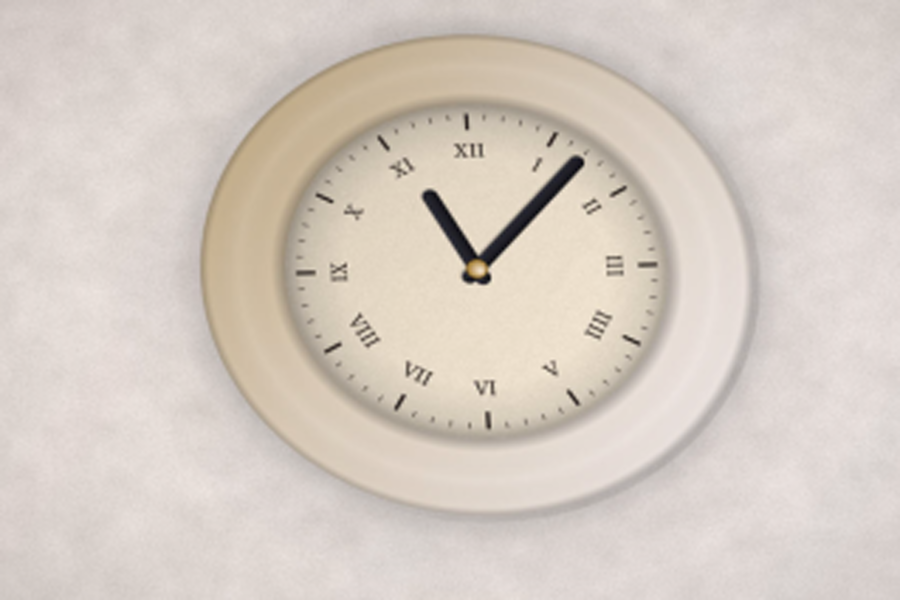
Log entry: 11:07
